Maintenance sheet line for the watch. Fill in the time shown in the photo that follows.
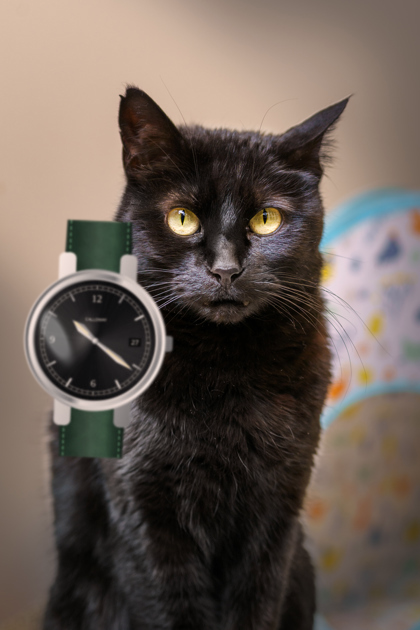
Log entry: 10:21
